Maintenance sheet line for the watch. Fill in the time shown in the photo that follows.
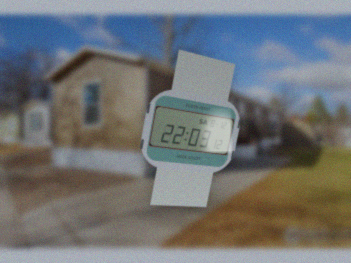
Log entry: 22:03:12
